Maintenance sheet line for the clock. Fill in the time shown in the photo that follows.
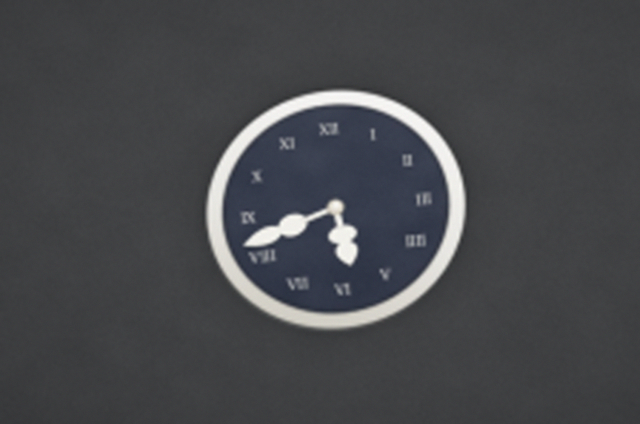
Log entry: 5:42
